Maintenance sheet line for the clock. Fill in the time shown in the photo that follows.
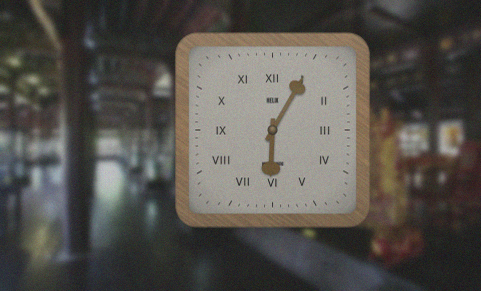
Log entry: 6:05
